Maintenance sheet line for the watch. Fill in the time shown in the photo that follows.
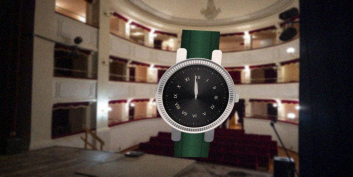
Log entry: 11:59
